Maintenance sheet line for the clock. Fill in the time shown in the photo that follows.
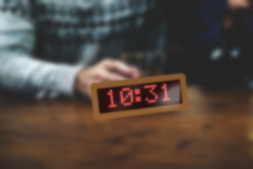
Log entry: 10:31
